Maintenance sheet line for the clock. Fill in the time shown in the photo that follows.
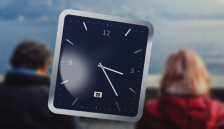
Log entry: 3:24
